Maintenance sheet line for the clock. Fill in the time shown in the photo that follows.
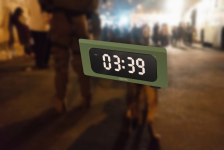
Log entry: 3:39
